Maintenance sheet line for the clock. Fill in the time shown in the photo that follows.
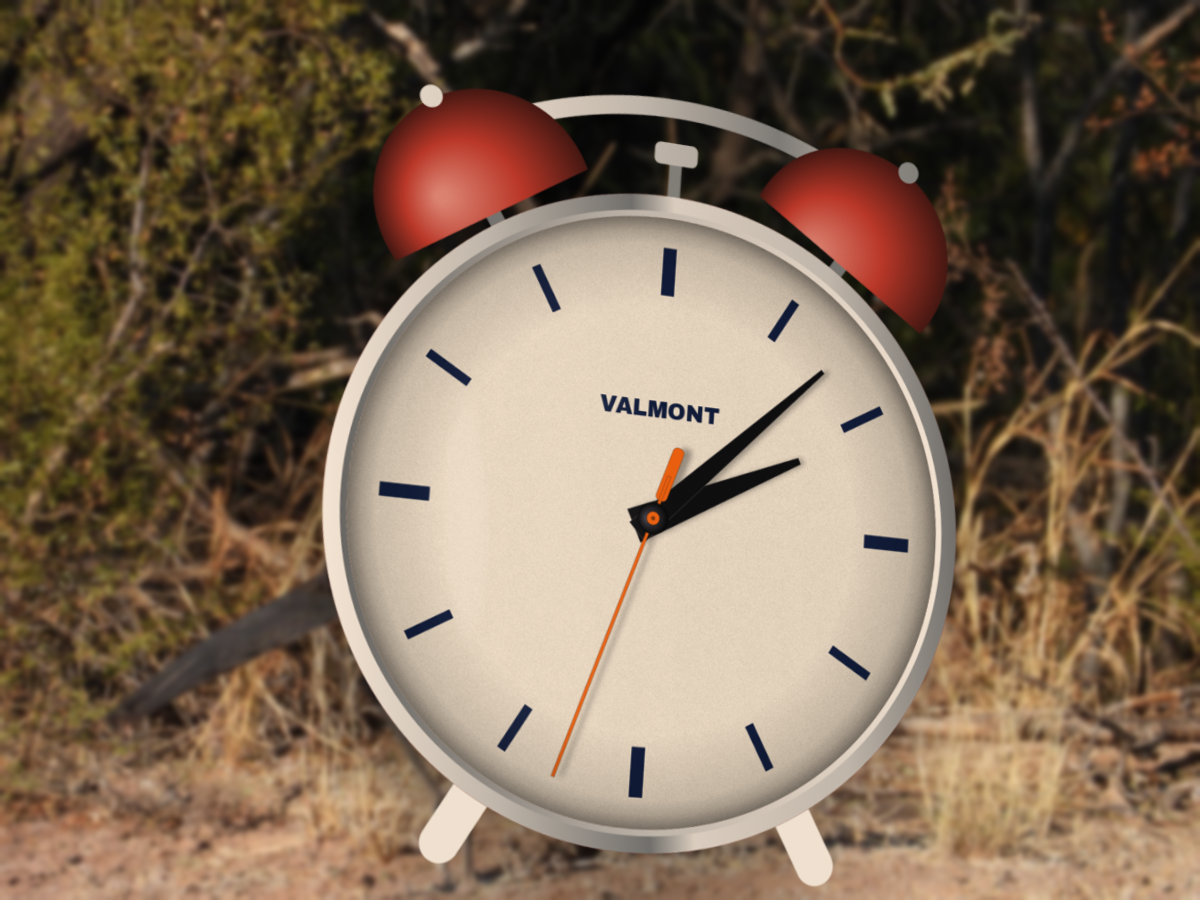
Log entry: 2:07:33
